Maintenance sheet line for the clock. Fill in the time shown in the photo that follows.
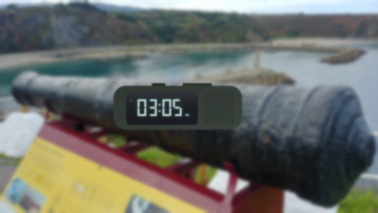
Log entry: 3:05
